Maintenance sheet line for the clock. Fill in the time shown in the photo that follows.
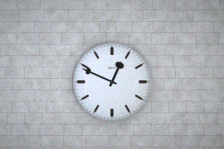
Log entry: 12:49
